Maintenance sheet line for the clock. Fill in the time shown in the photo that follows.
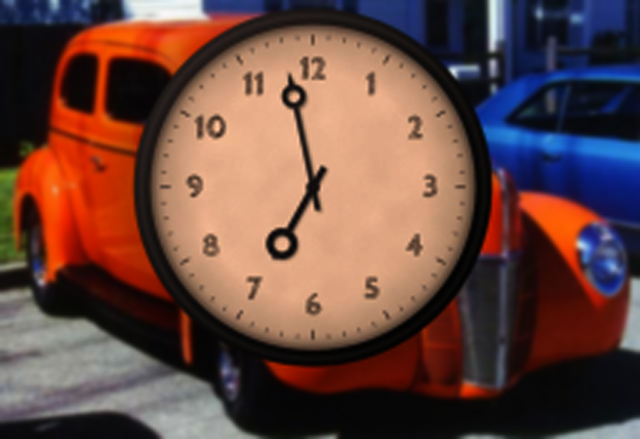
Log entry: 6:58
